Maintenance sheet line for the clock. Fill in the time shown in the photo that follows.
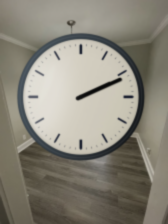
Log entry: 2:11
